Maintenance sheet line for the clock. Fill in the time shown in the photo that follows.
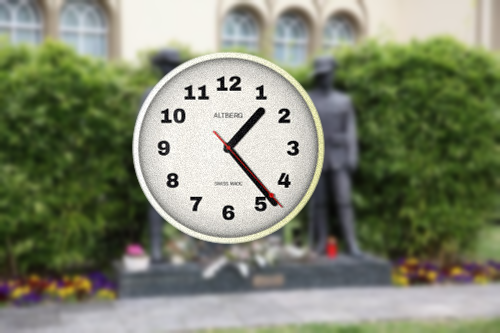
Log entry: 1:23:23
